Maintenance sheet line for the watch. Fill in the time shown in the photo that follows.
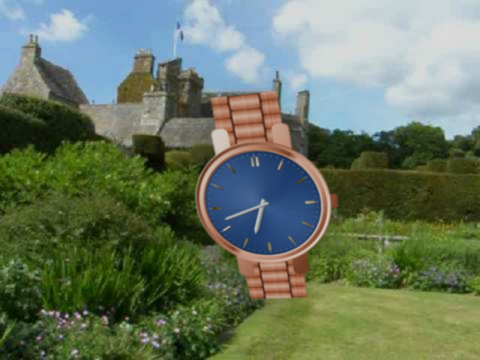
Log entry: 6:42
